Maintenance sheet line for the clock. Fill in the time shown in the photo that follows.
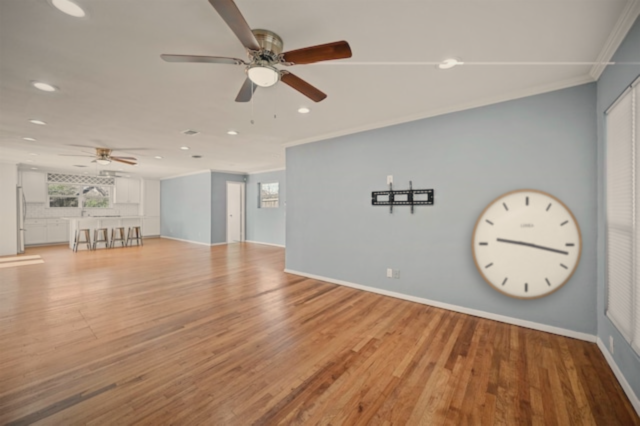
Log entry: 9:17
